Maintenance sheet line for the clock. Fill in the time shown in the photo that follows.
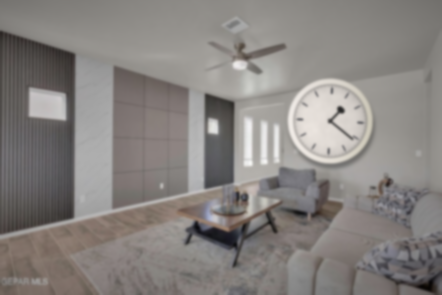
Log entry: 1:21
